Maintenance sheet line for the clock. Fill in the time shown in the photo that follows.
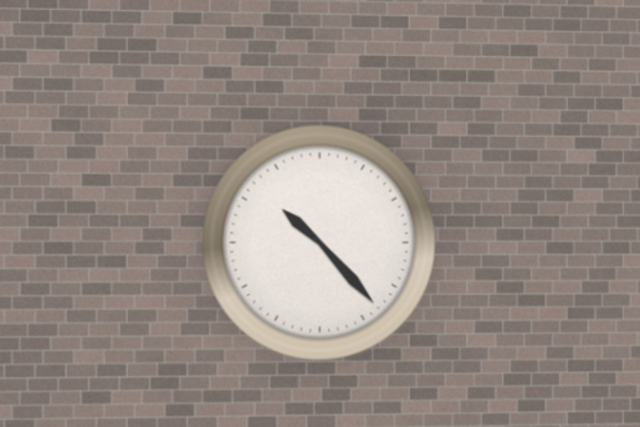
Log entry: 10:23
